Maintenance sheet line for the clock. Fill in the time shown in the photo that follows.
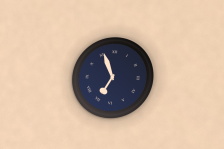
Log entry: 6:56
